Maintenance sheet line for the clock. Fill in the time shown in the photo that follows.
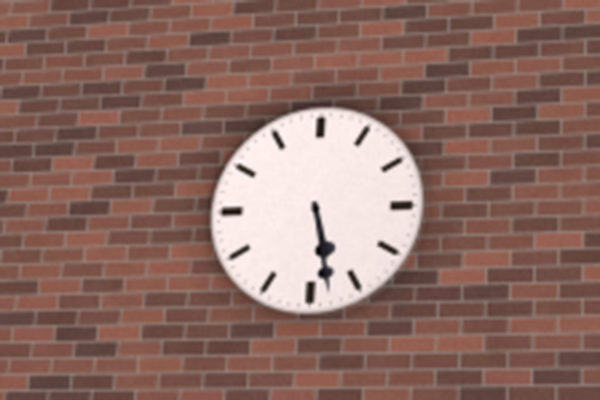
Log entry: 5:28
